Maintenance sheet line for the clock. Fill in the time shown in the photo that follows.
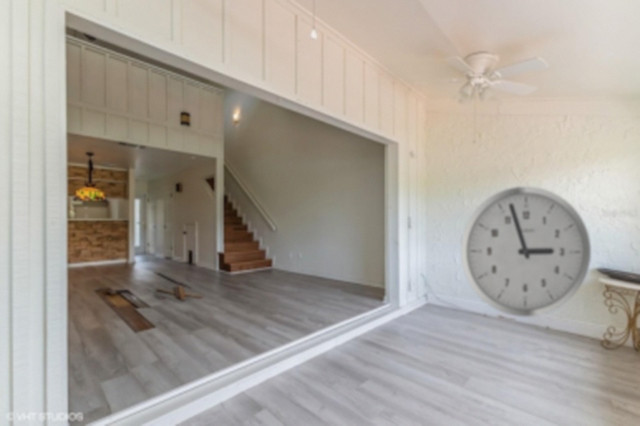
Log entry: 2:57
